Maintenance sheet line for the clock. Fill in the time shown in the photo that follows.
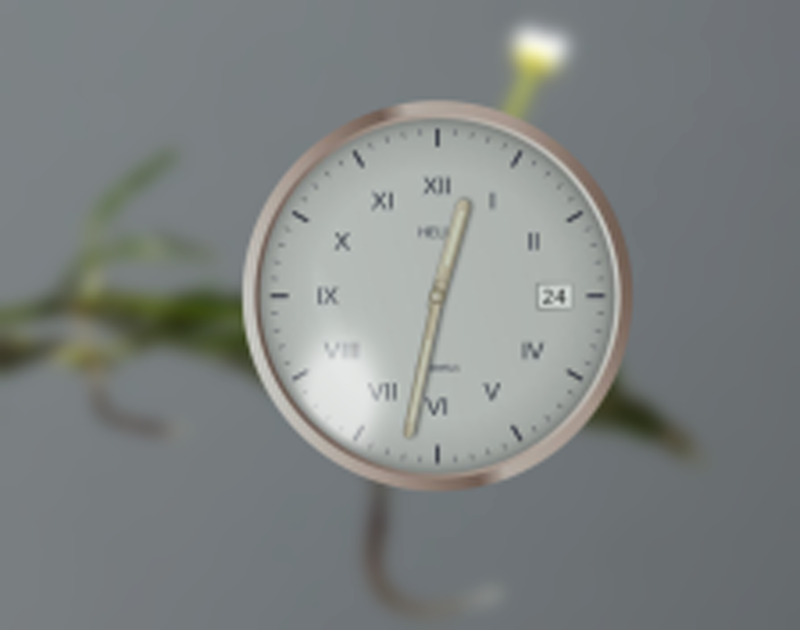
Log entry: 12:32
